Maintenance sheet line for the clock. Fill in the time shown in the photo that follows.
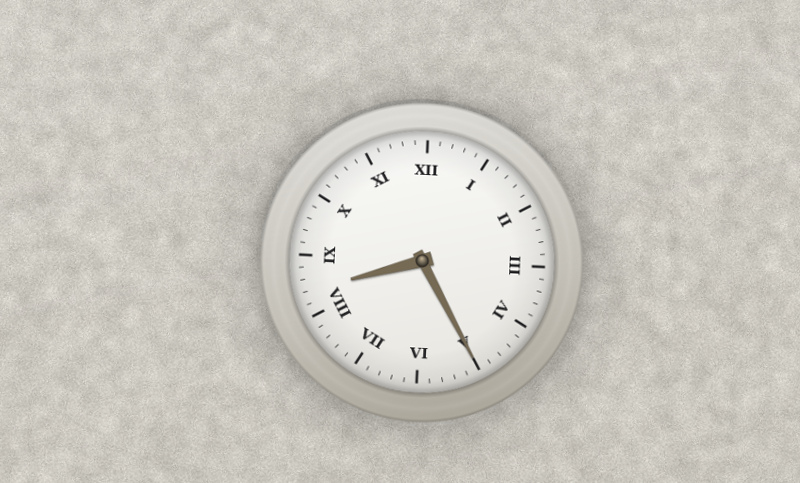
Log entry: 8:25
